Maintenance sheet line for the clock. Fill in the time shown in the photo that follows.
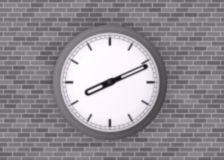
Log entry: 8:11
